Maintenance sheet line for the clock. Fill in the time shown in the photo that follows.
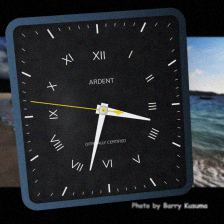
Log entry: 3:32:47
